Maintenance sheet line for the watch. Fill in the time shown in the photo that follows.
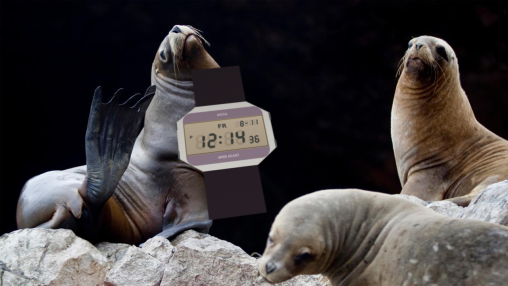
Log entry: 12:14:36
